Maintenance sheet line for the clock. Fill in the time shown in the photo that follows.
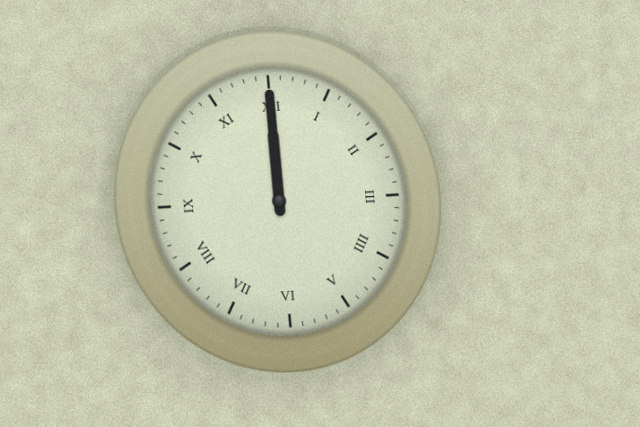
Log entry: 12:00
